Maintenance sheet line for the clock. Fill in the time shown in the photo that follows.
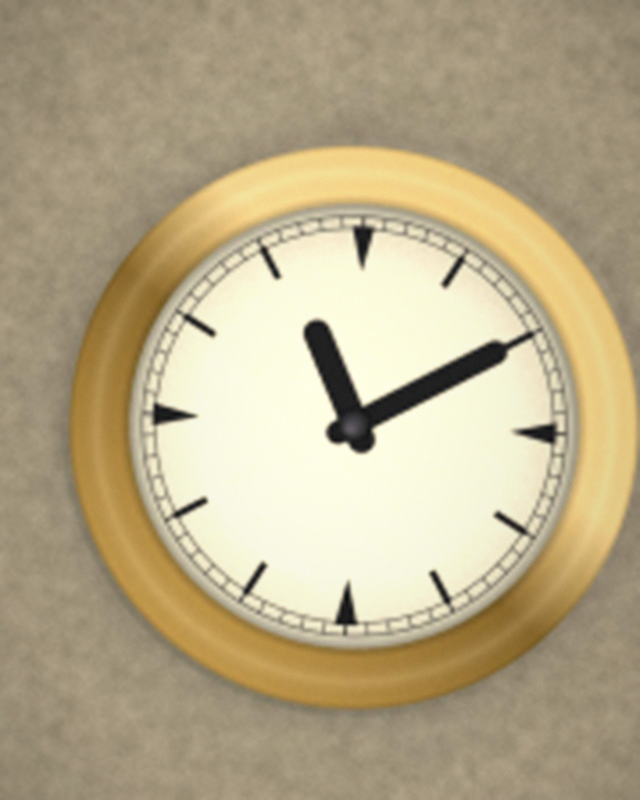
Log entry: 11:10
